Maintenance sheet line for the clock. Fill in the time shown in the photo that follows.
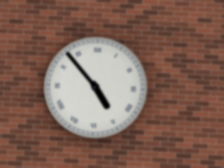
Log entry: 4:53
